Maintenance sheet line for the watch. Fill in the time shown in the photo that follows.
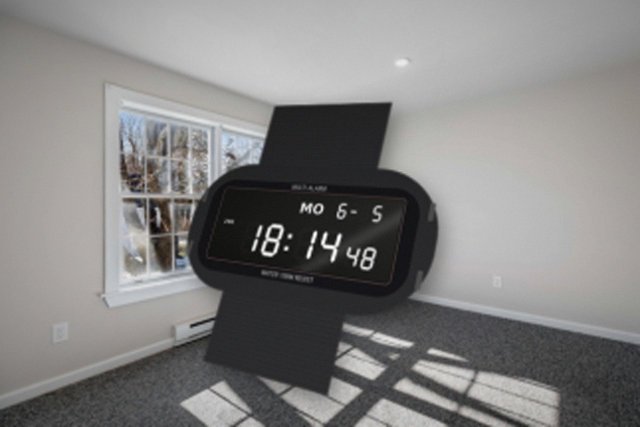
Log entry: 18:14:48
